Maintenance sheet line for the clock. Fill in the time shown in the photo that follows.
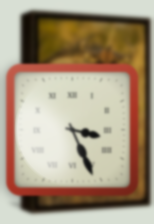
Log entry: 3:26
